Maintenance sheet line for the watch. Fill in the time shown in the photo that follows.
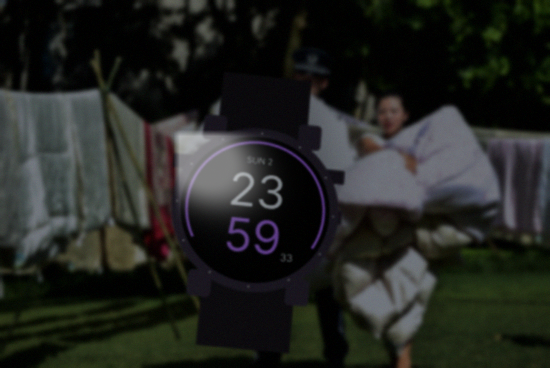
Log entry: 23:59
